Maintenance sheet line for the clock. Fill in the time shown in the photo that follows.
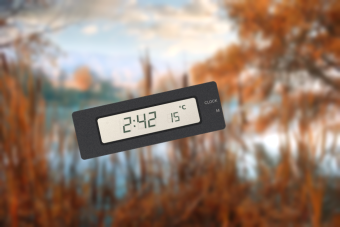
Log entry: 2:42
